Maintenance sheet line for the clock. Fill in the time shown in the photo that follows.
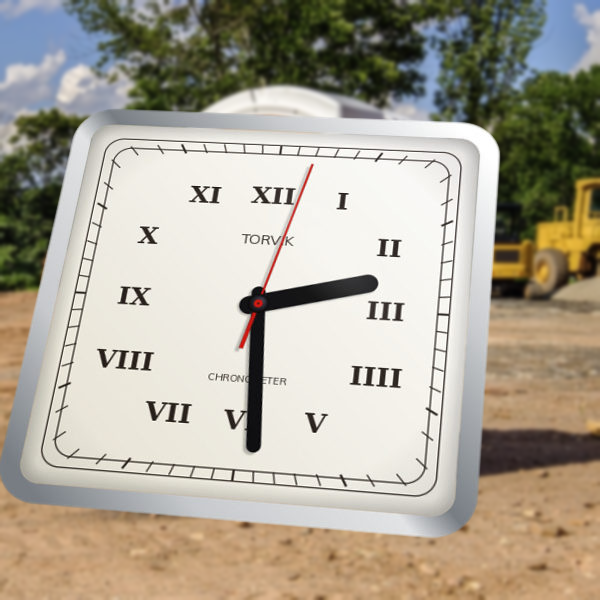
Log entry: 2:29:02
